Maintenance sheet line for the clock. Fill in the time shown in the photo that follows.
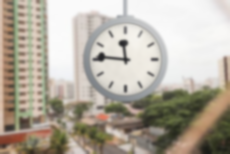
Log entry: 11:46
